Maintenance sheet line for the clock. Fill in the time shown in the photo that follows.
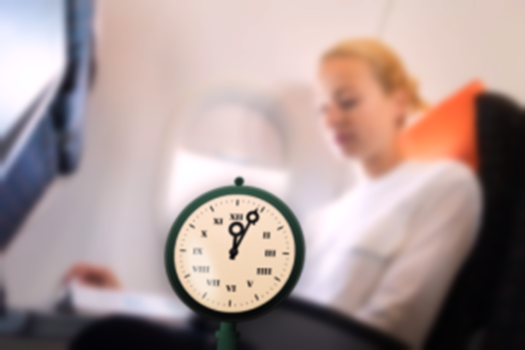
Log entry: 12:04
